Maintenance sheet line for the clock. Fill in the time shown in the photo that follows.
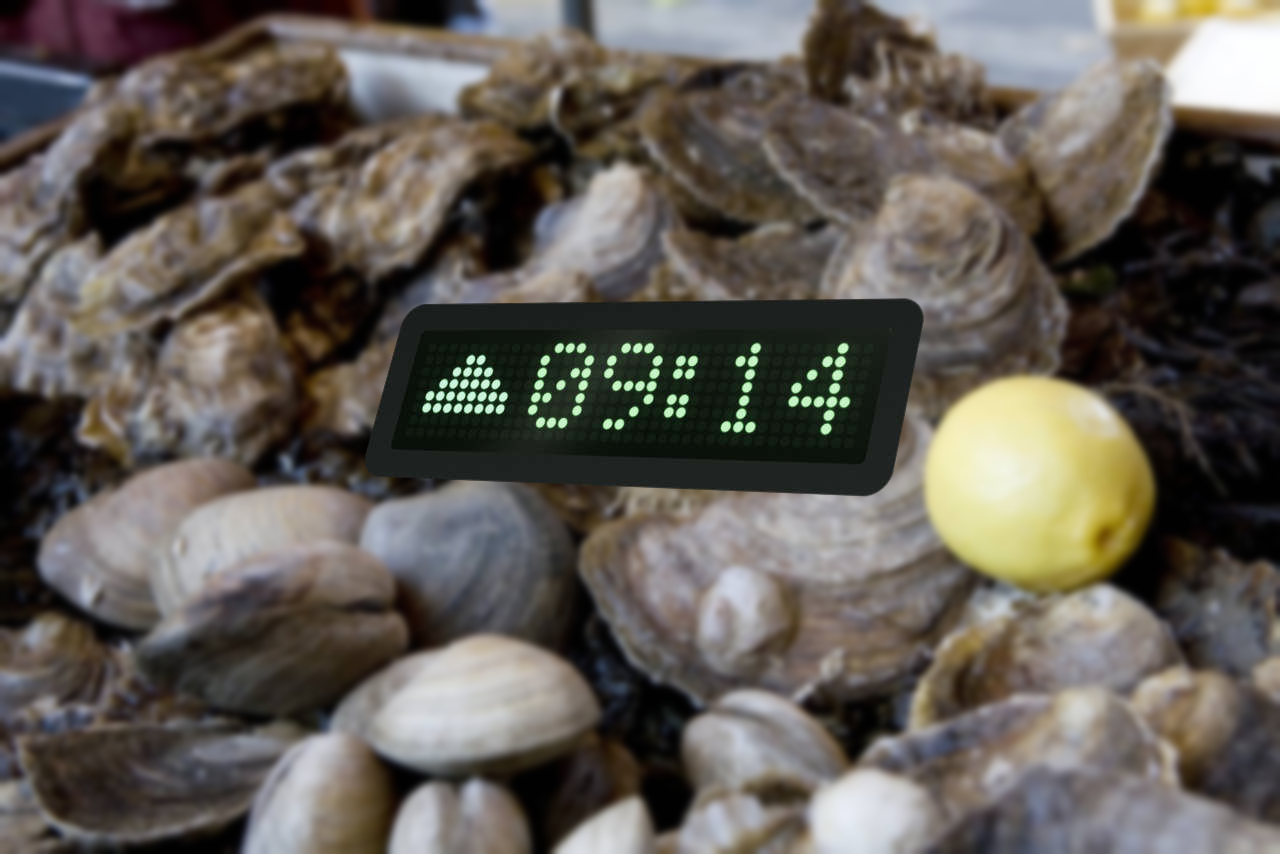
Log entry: 9:14
